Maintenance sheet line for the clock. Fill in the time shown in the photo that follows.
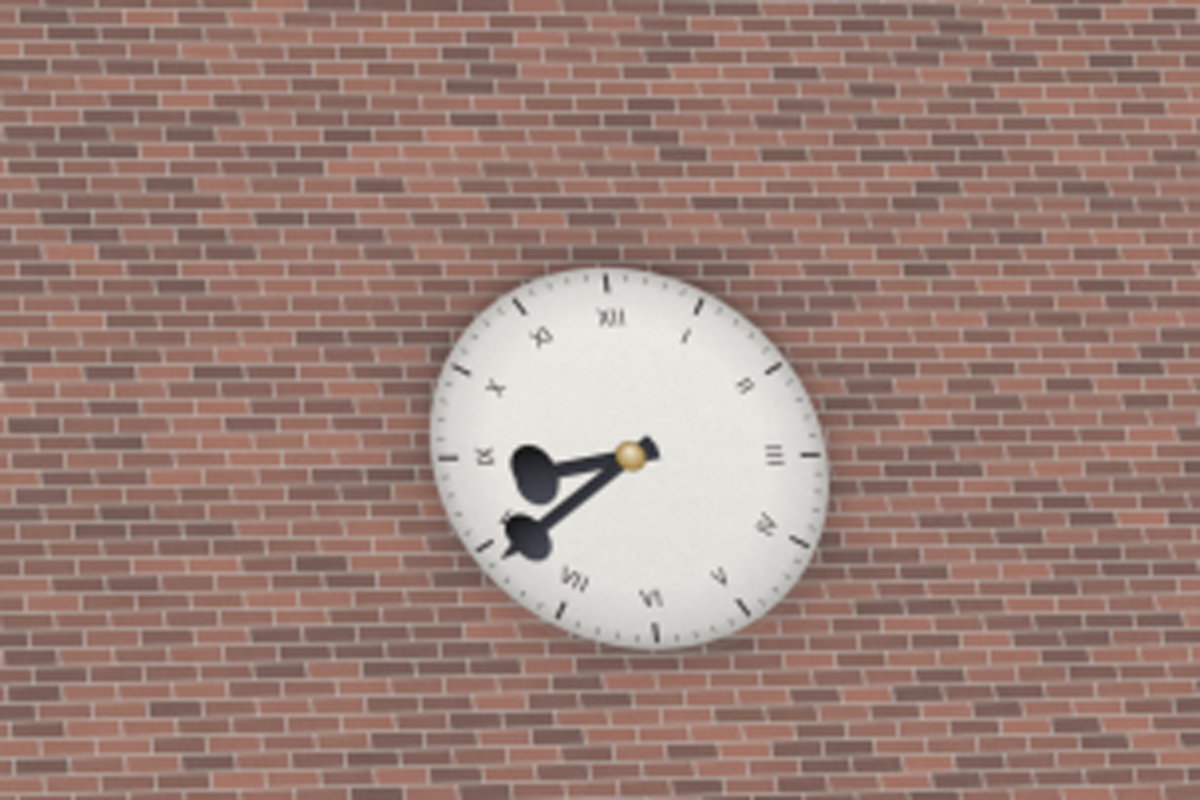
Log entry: 8:39
